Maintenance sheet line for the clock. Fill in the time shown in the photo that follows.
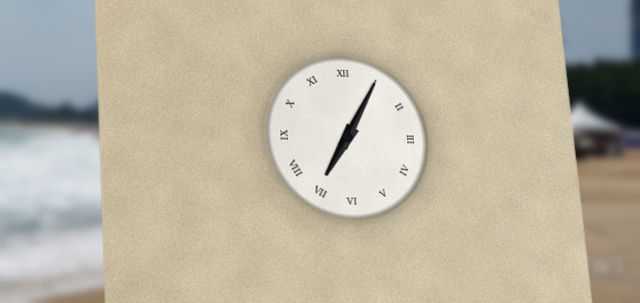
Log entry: 7:05
